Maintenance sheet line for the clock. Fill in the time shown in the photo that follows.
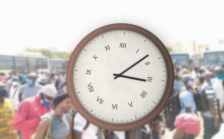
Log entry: 3:08
